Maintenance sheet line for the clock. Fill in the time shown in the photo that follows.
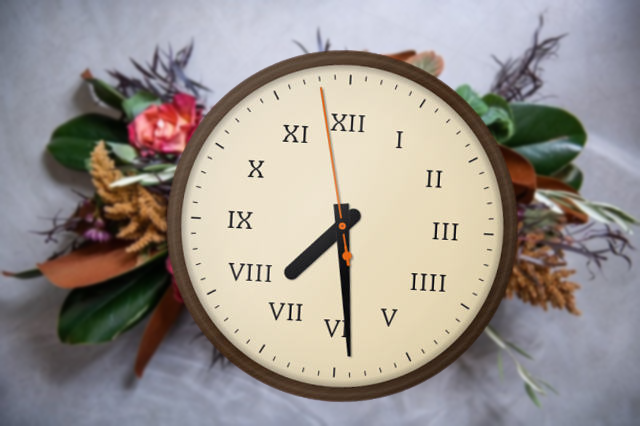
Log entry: 7:28:58
